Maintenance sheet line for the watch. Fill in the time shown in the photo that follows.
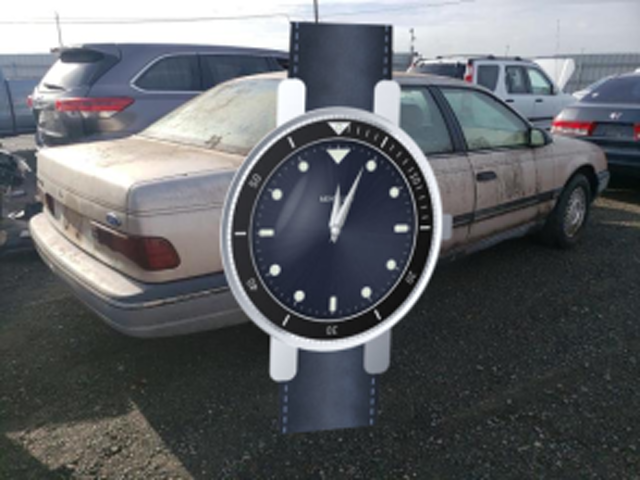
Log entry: 12:04
